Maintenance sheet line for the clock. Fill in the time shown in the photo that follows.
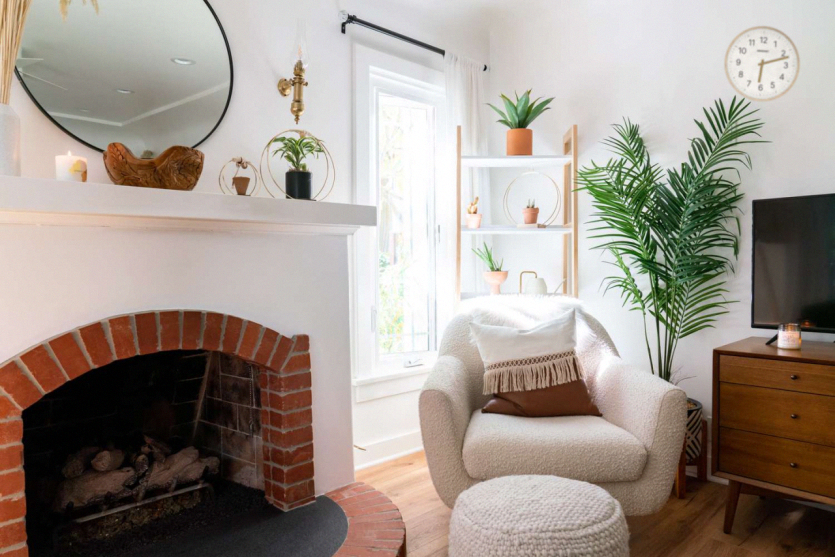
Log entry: 6:12
